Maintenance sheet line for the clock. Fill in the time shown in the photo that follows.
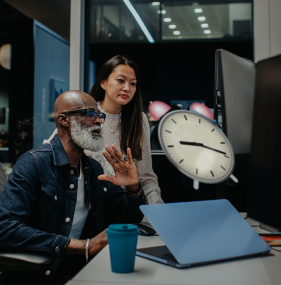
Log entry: 9:19
